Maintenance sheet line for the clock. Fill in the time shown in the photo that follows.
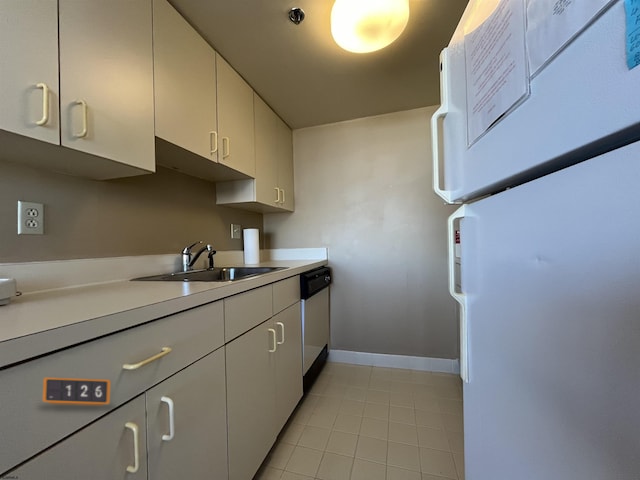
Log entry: 1:26
